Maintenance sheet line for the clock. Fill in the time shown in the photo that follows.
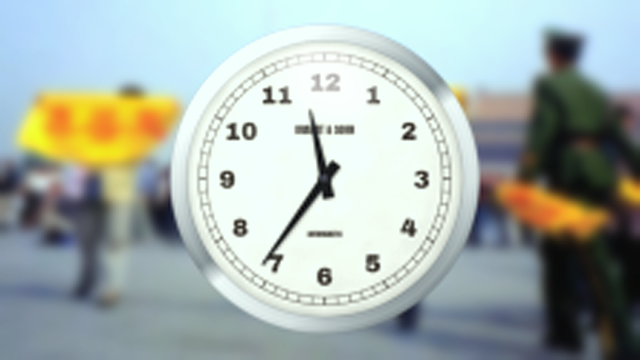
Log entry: 11:36
